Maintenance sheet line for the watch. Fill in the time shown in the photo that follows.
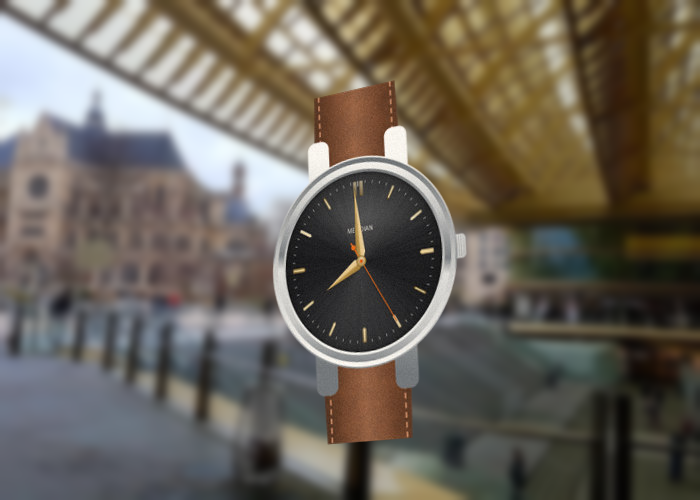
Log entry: 7:59:25
